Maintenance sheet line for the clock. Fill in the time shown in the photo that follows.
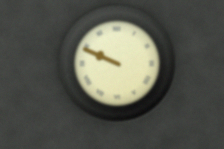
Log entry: 9:49
